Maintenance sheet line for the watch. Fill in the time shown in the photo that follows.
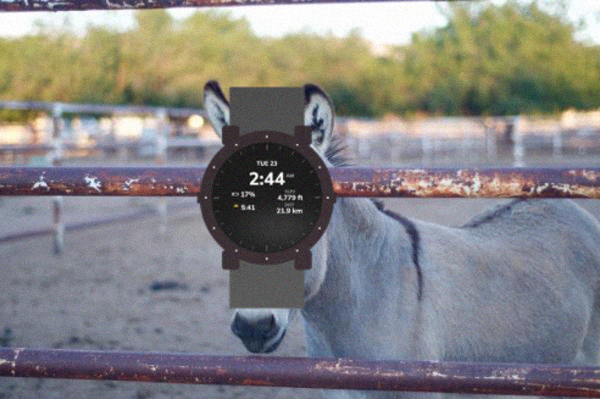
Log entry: 2:44
